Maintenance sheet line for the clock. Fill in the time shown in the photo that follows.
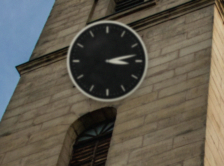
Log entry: 3:13
